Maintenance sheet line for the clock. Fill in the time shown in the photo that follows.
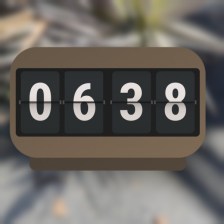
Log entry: 6:38
